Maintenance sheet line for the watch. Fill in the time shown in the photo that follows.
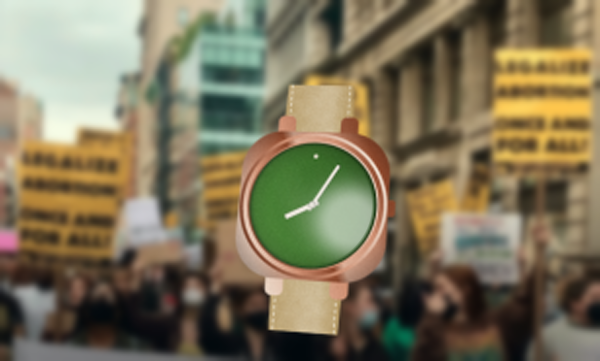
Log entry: 8:05
